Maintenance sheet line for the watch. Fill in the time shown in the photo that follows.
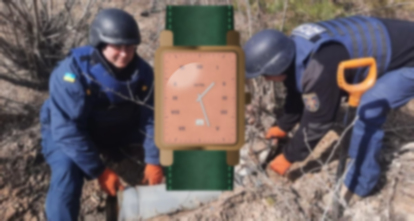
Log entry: 1:27
